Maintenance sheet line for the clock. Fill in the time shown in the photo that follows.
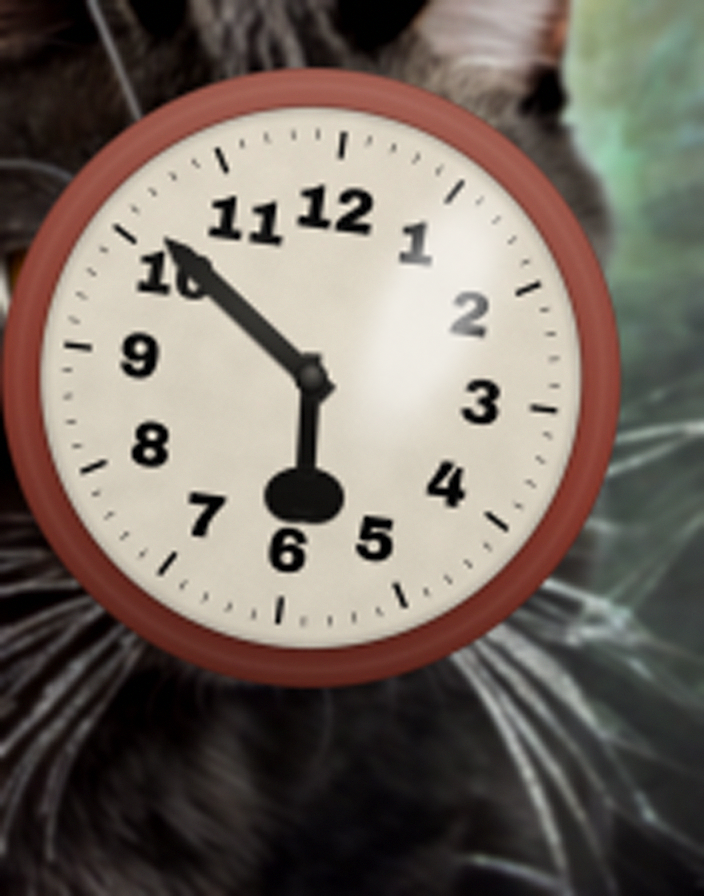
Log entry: 5:51
